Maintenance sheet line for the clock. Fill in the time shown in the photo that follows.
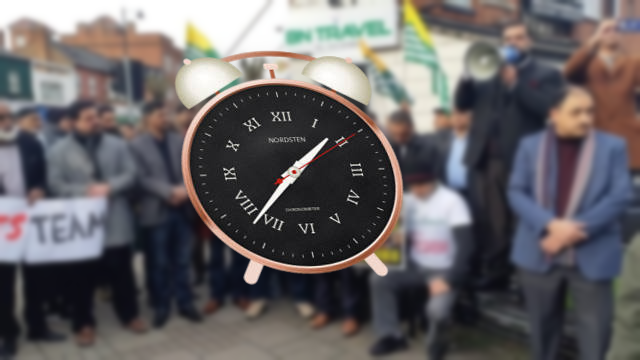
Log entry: 1:37:10
